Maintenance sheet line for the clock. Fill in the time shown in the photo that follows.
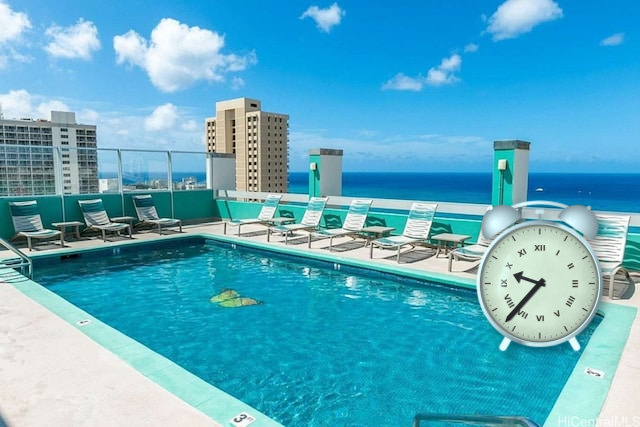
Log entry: 9:37
